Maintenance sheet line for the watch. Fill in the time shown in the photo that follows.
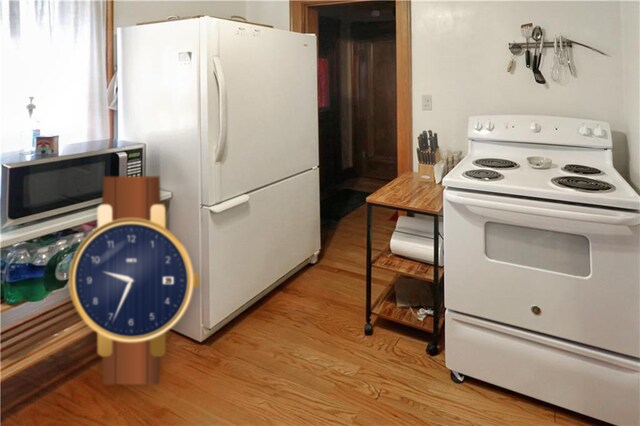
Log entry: 9:34
